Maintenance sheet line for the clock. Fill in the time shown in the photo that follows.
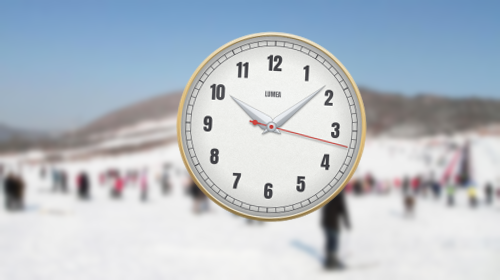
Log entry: 10:08:17
